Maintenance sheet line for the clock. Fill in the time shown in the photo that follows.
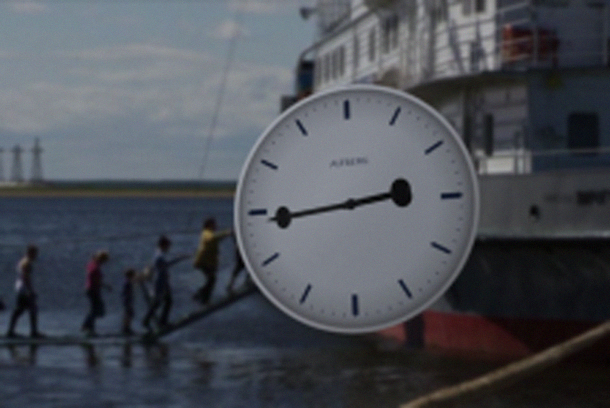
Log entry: 2:44
